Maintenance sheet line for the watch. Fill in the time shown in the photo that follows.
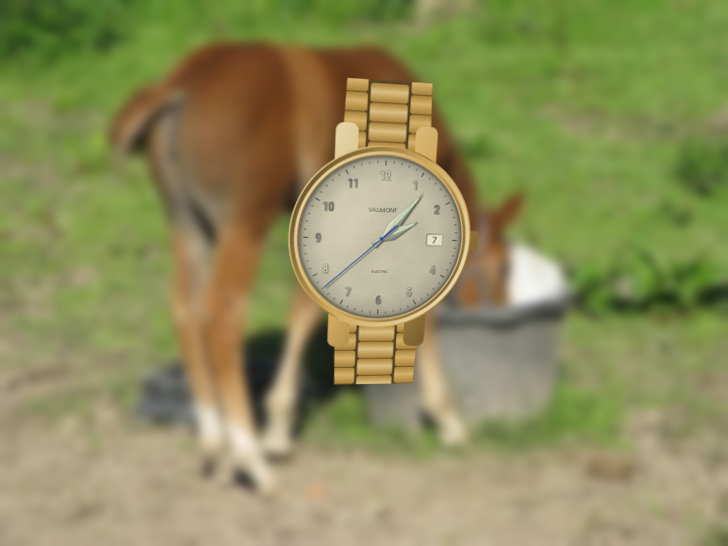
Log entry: 2:06:38
